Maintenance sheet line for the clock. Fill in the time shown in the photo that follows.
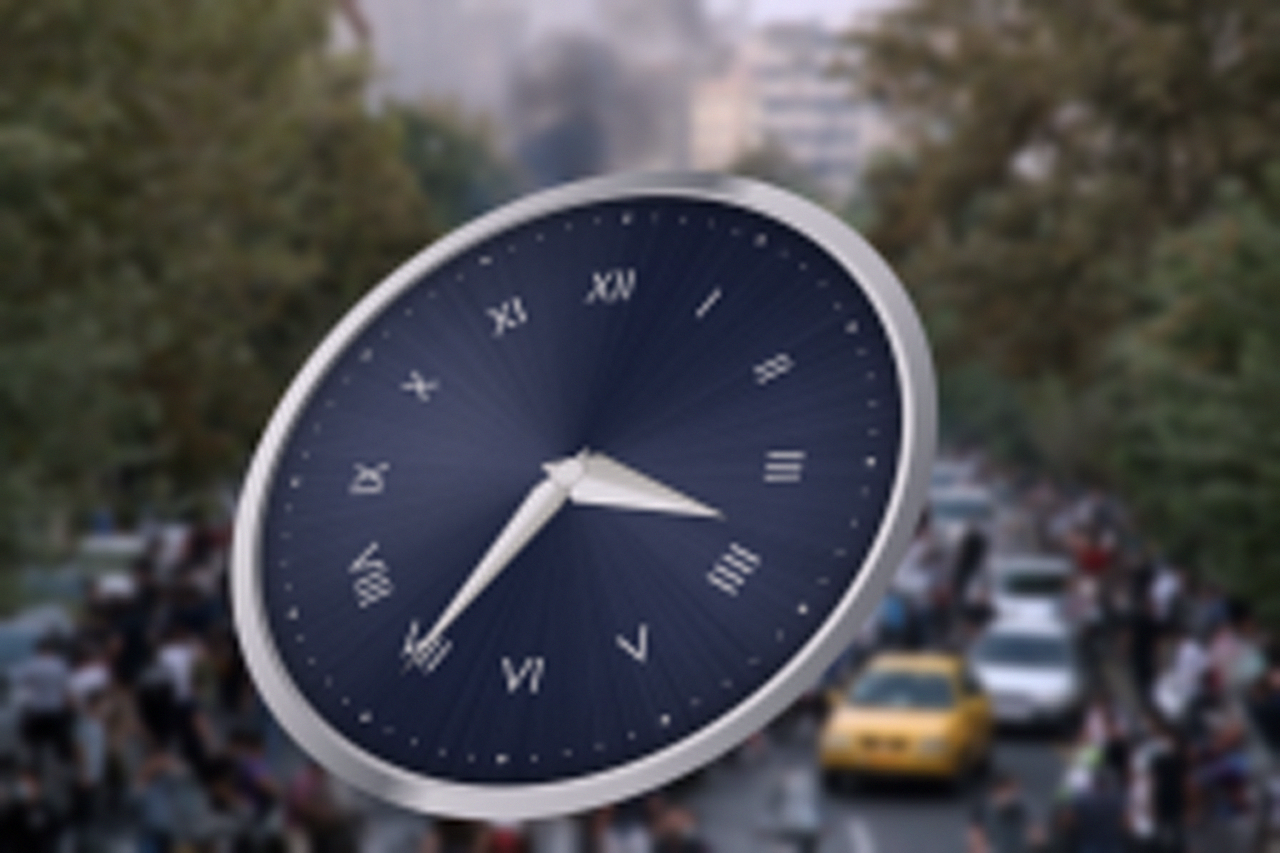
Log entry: 3:35
